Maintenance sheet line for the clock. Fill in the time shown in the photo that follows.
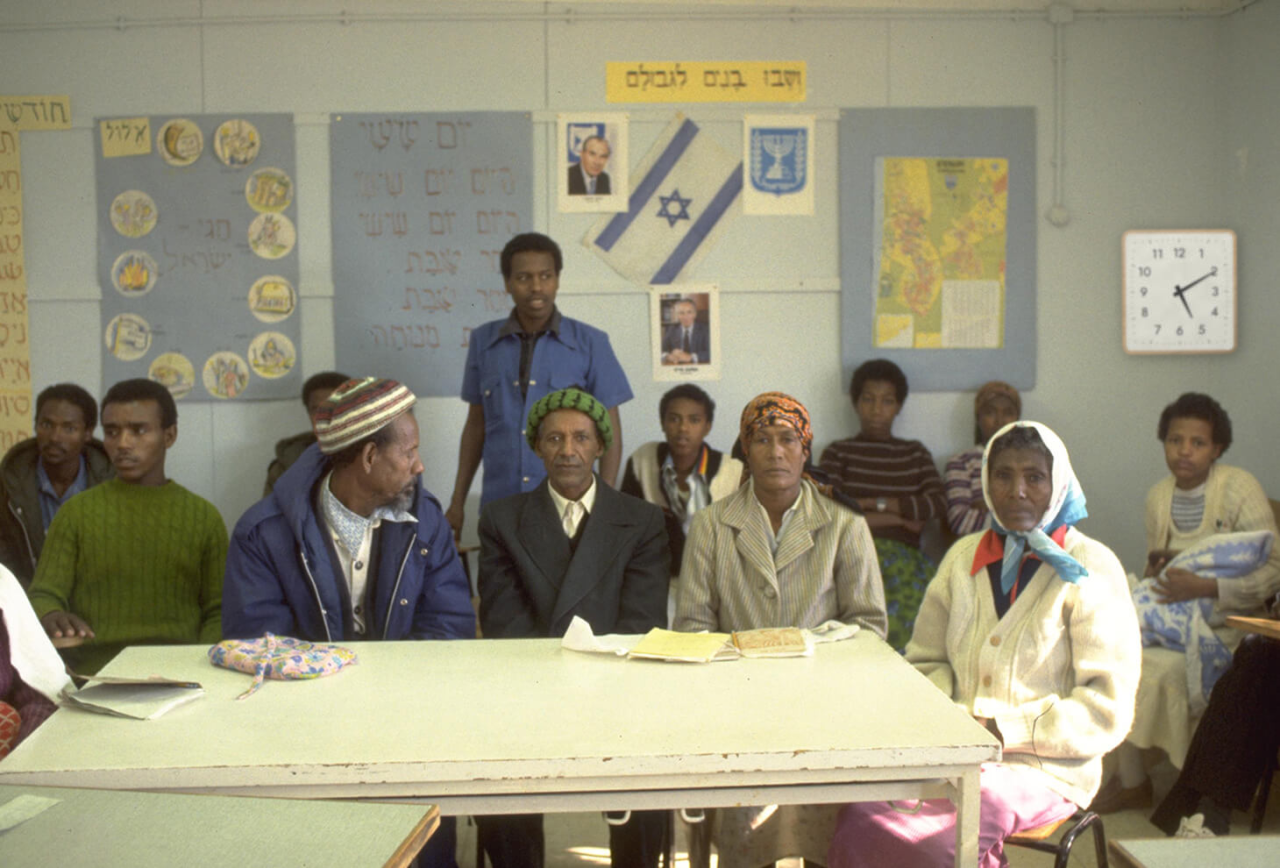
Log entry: 5:10
